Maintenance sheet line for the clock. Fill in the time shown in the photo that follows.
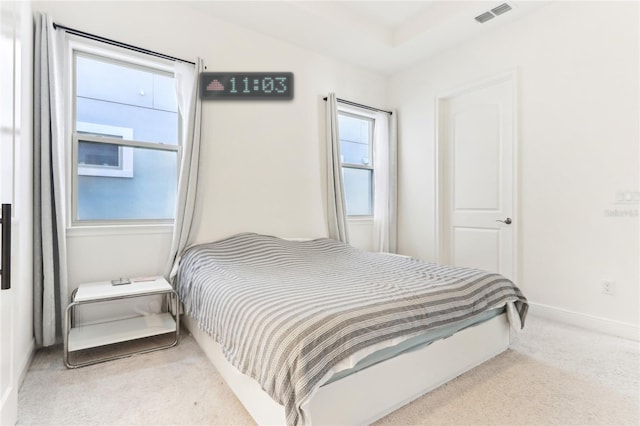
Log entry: 11:03
